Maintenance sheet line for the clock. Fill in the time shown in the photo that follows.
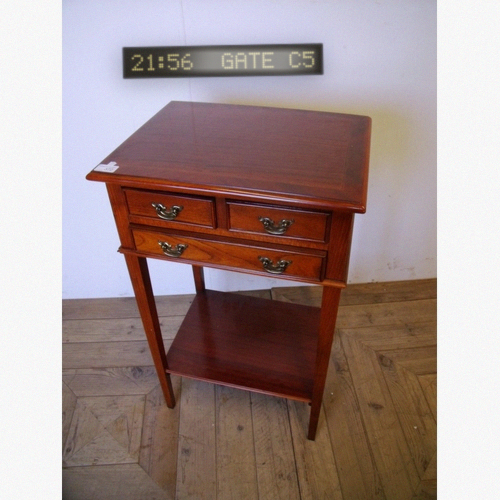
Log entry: 21:56
